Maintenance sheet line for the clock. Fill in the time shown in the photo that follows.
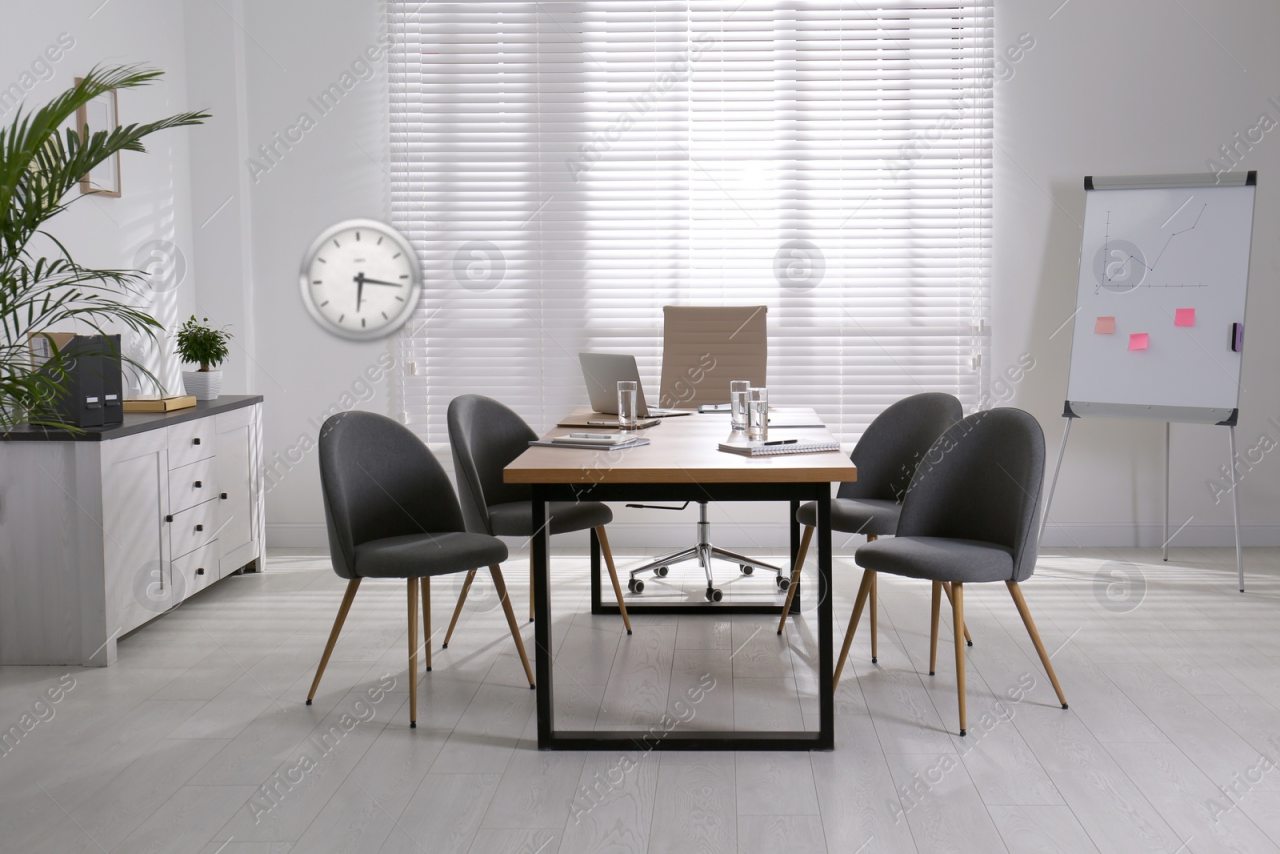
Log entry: 6:17
